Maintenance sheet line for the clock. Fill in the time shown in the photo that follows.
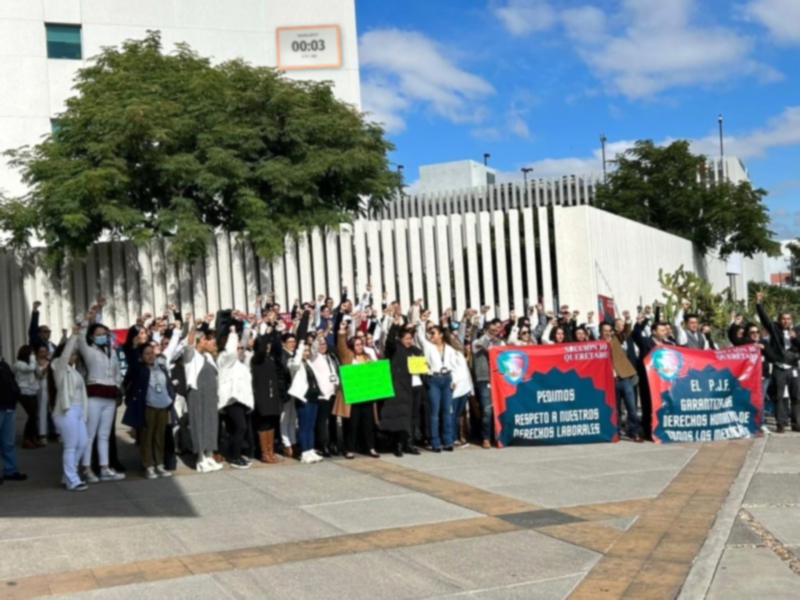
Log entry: 0:03
